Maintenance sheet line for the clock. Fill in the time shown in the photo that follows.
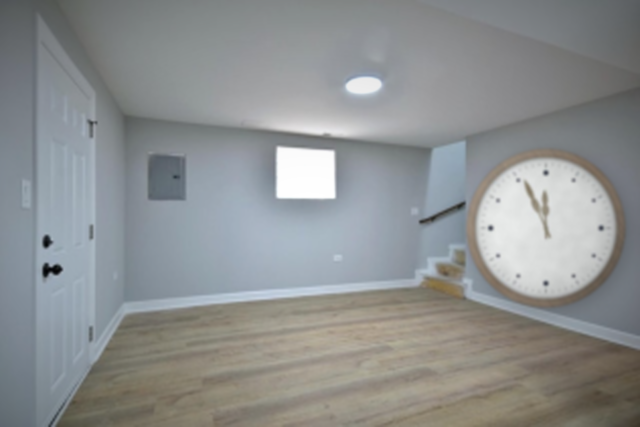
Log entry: 11:56
